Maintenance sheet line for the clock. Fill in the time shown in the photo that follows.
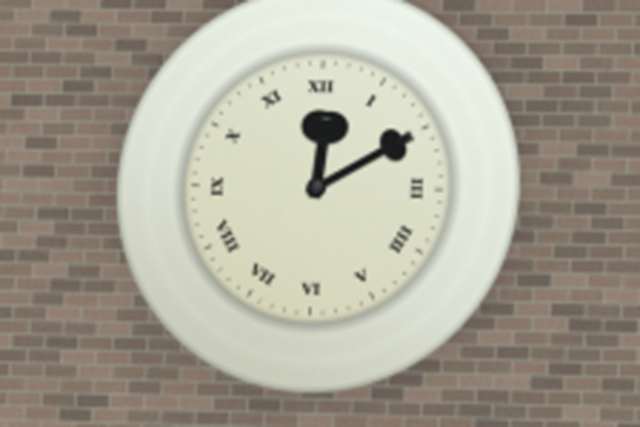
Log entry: 12:10
